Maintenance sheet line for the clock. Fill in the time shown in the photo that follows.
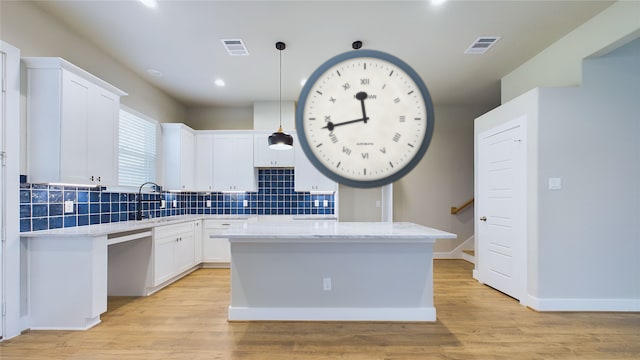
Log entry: 11:43
